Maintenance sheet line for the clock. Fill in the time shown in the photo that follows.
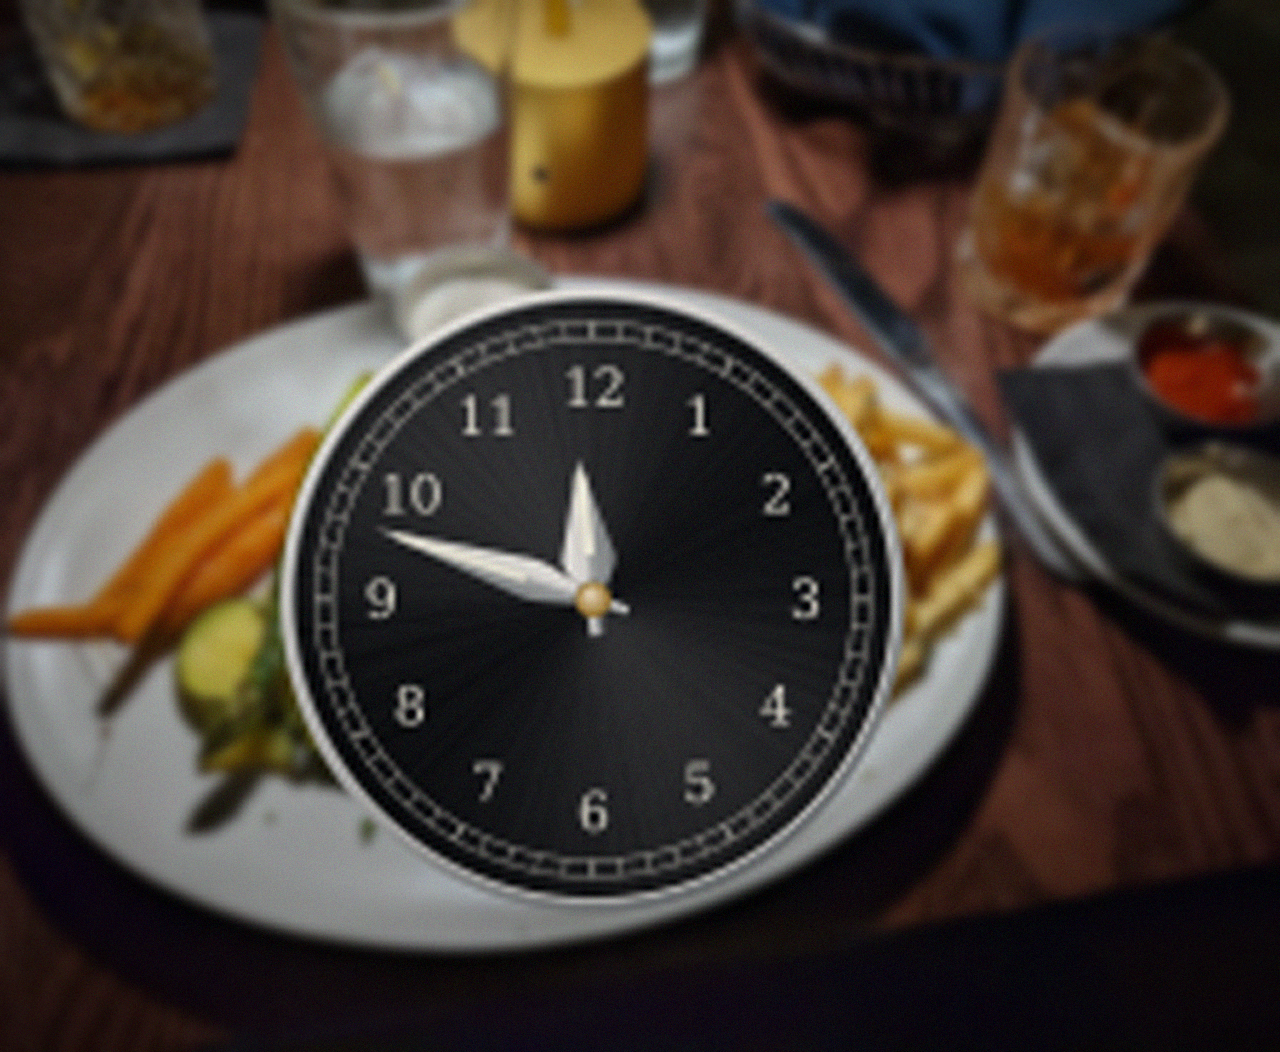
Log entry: 11:48
